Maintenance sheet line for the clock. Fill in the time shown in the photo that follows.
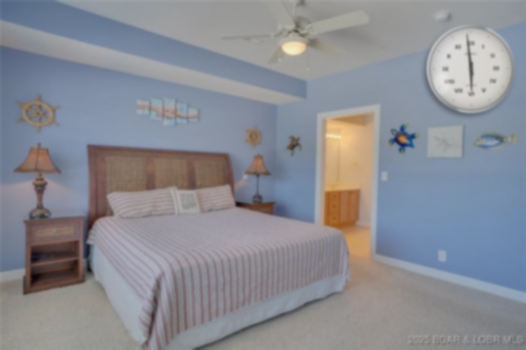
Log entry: 5:59
